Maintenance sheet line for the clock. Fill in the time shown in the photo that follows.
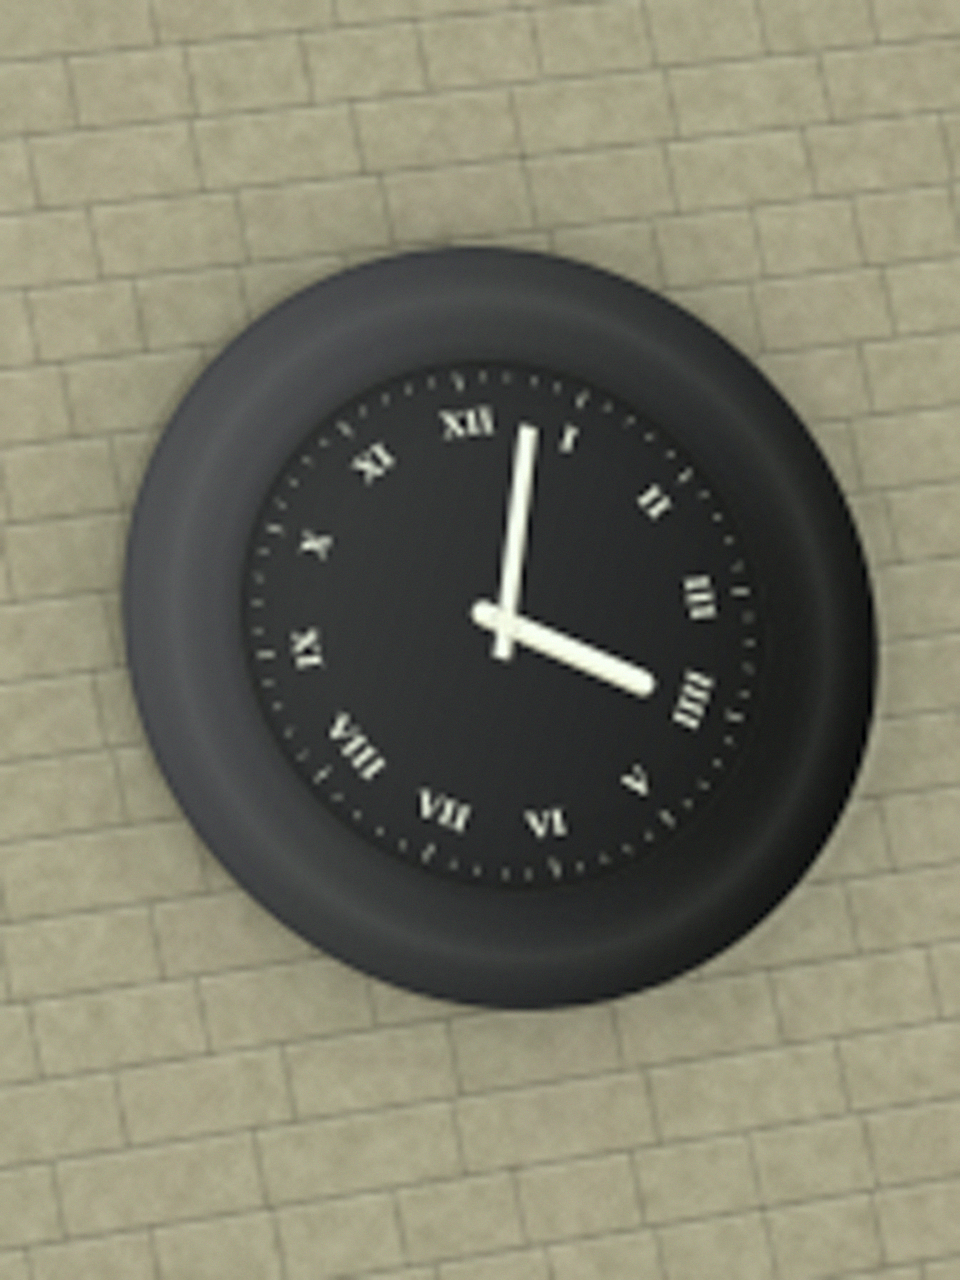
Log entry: 4:03
